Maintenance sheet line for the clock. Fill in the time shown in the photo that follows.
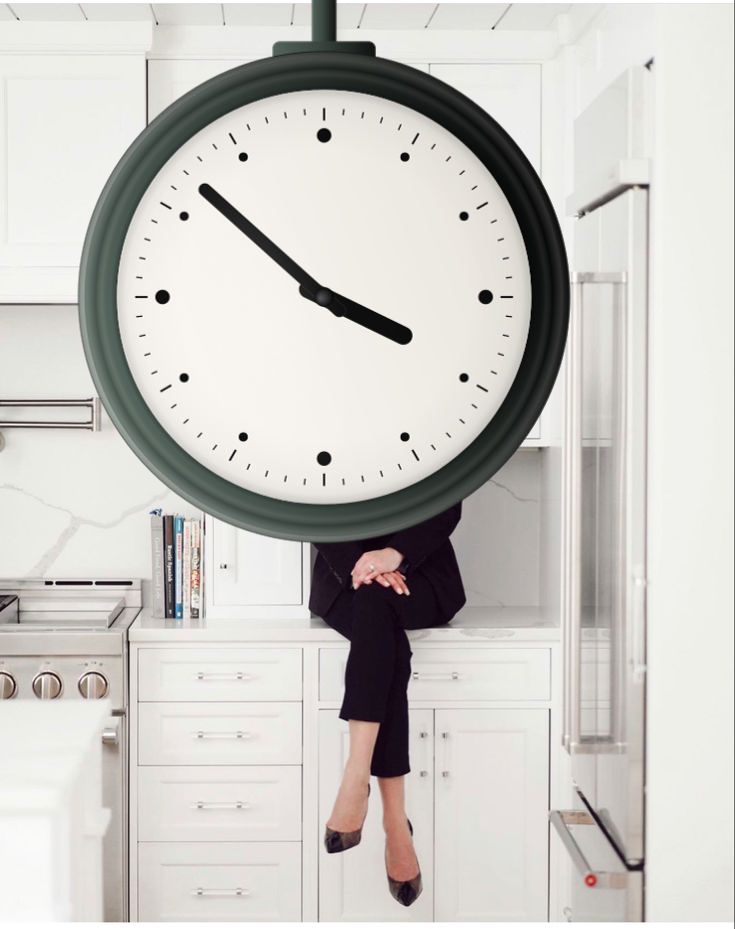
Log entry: 3:52
